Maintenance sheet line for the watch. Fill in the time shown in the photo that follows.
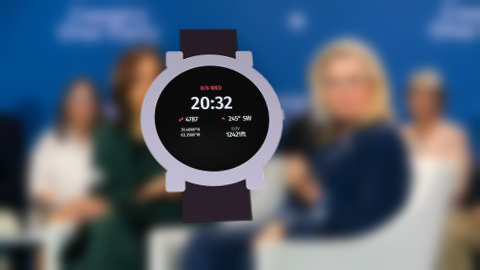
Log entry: 20:32
